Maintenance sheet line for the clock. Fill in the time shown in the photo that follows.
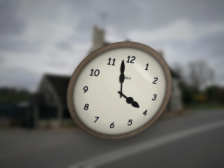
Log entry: 3:58
